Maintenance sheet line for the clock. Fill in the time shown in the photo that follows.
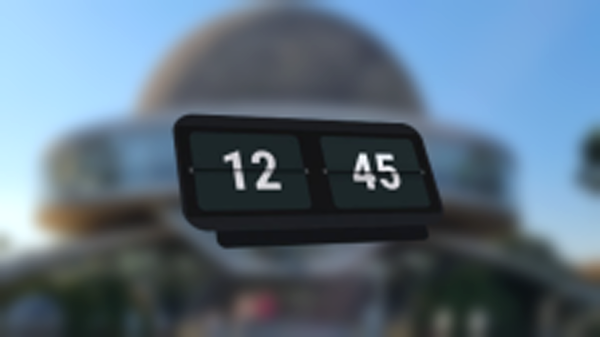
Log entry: 12:45
